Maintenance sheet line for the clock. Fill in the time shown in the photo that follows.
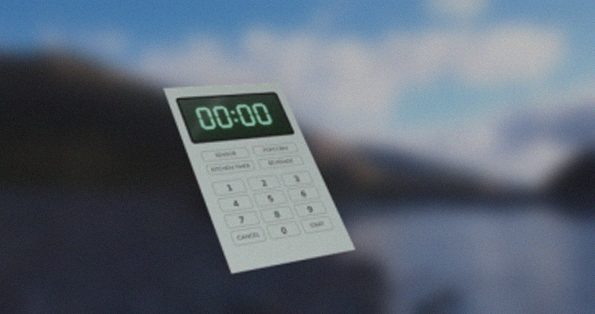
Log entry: 0:00
